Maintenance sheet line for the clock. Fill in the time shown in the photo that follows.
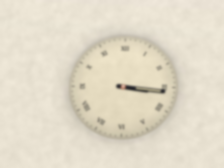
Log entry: 3:16
